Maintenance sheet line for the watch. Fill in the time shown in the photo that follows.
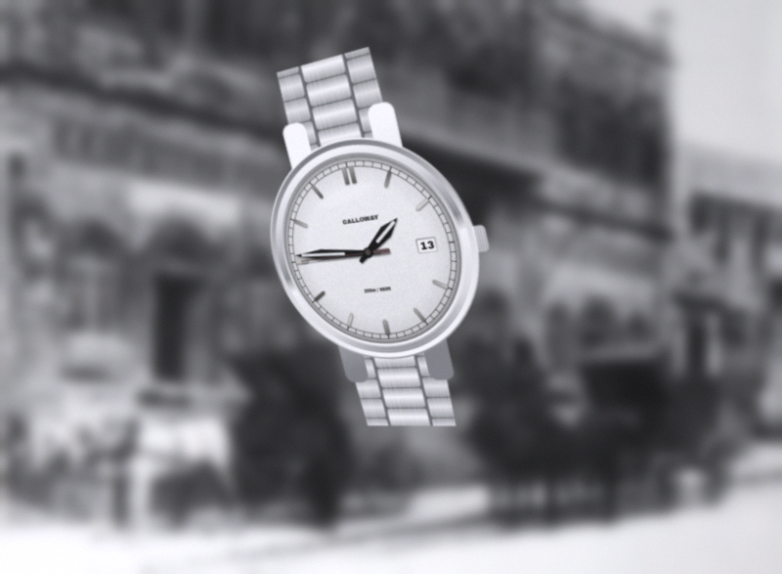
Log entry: 1:45:45
